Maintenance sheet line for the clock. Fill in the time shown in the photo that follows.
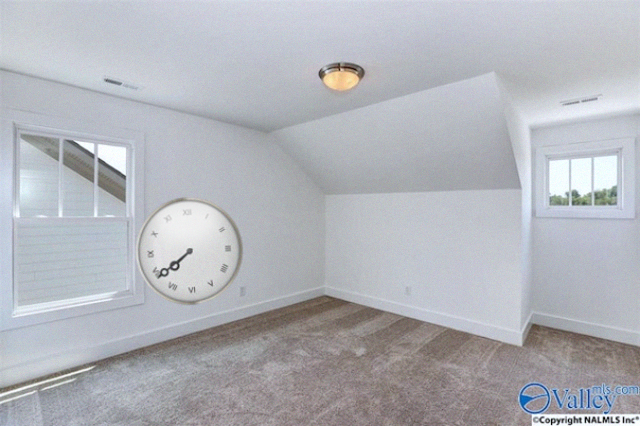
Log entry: 7:39
